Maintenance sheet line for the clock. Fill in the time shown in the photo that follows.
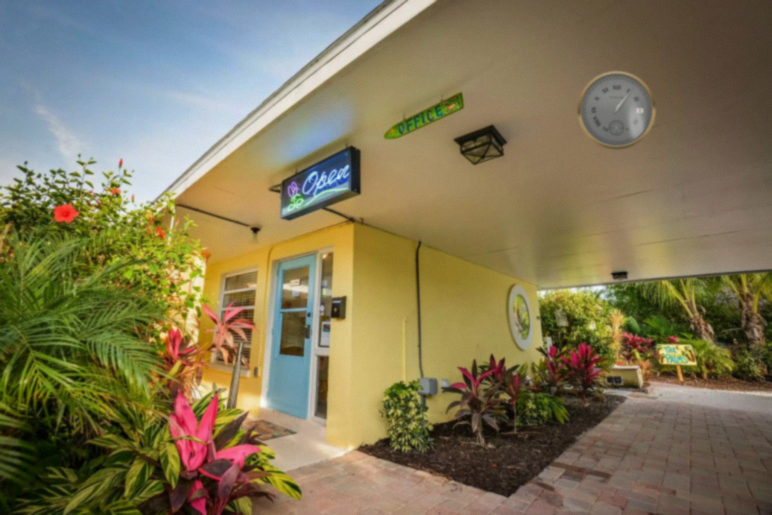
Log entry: 1:06
